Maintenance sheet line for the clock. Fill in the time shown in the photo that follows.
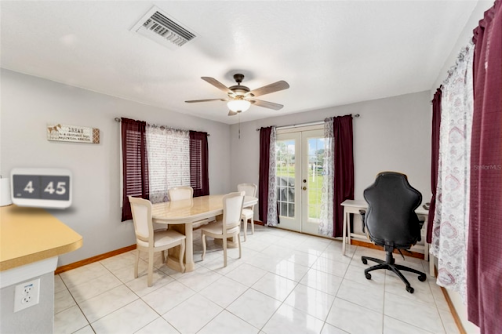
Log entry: 4:45
